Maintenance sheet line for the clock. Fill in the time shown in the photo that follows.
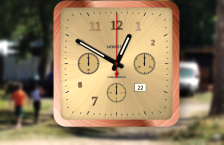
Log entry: 12:50
